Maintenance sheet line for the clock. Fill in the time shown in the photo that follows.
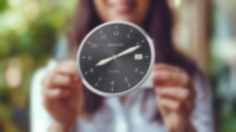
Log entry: 8:11
